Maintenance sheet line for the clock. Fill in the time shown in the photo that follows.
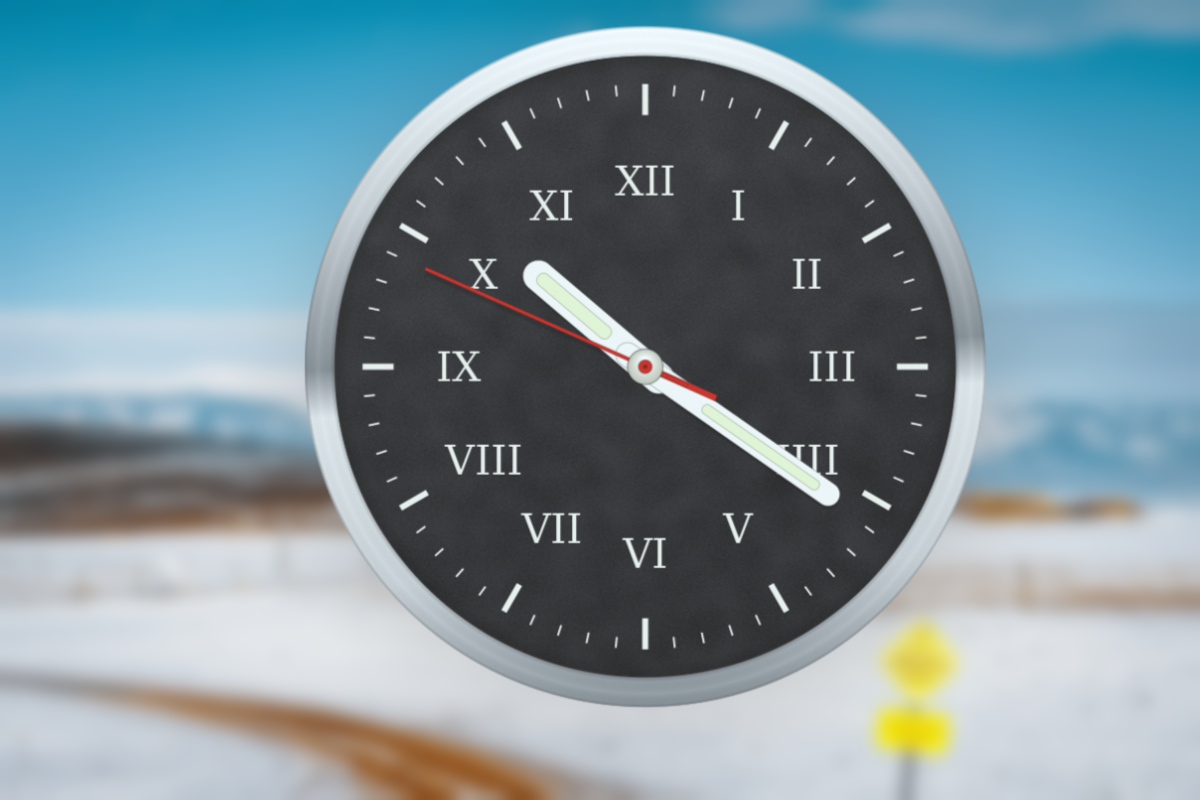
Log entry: 10:20:49
